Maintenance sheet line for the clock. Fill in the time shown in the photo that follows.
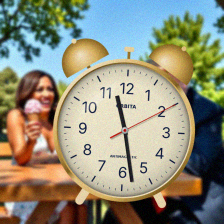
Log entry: 11:28:10
